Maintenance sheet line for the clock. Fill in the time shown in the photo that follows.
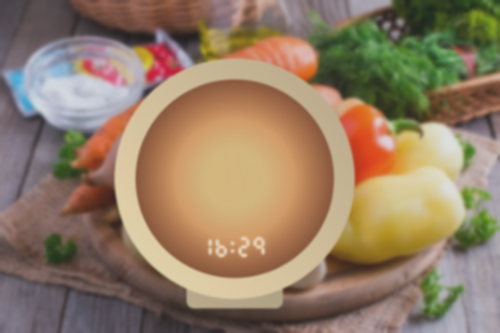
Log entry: 16:29
